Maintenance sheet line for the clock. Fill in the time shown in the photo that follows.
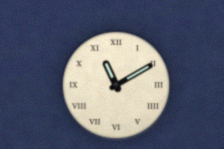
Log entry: 11:10
